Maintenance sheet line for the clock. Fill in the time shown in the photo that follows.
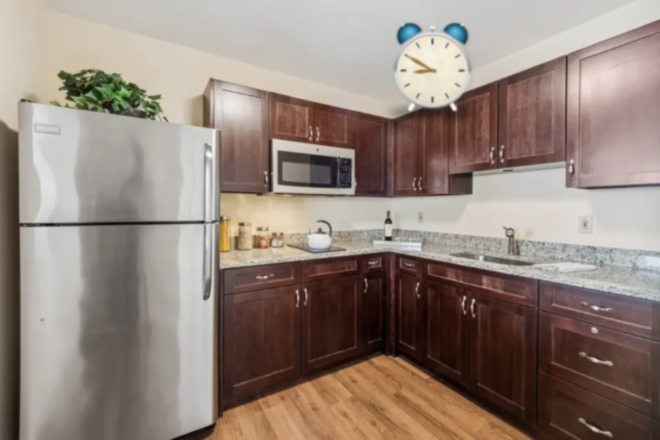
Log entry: 8:50
